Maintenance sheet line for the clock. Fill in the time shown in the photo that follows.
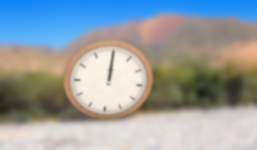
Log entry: 12:00
